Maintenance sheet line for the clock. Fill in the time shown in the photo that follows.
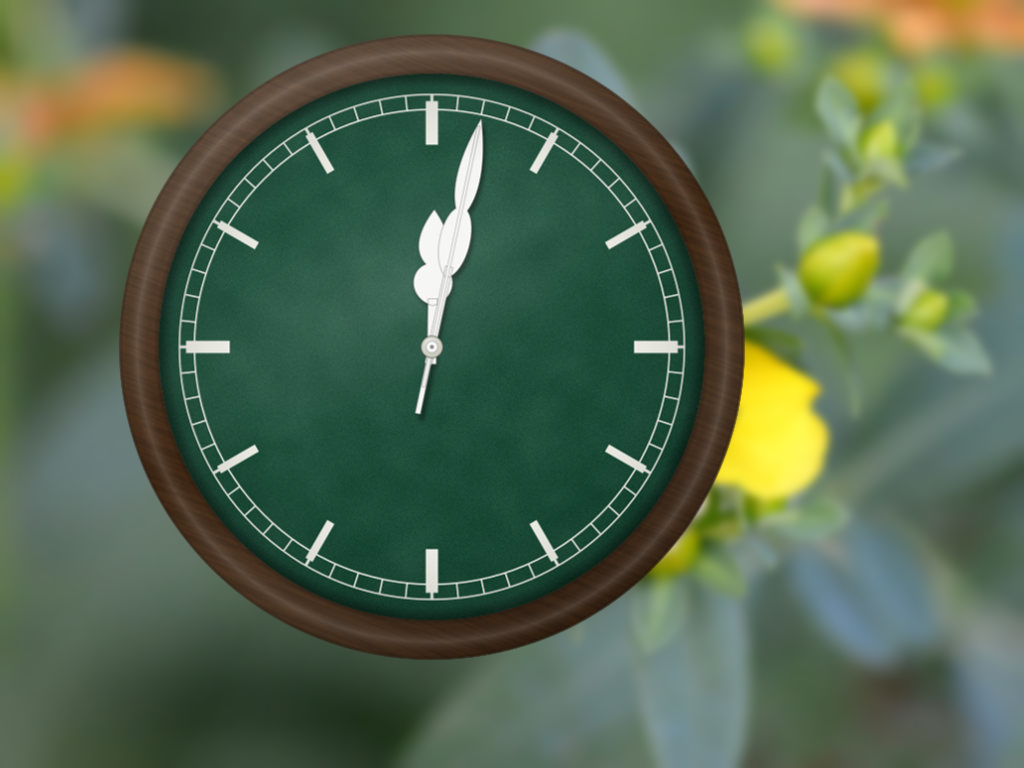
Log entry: 12:02:02
